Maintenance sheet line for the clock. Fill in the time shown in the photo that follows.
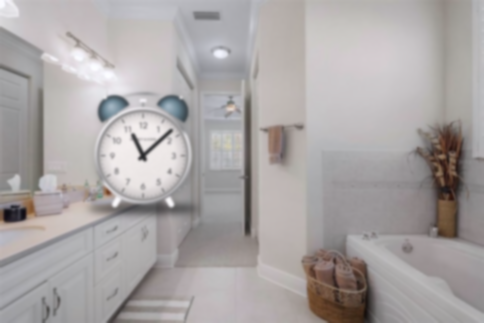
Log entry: 11:08
